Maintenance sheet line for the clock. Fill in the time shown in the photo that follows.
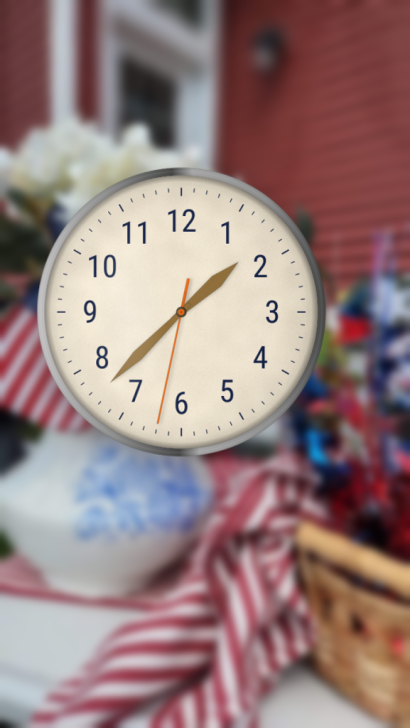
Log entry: 1:37:32
